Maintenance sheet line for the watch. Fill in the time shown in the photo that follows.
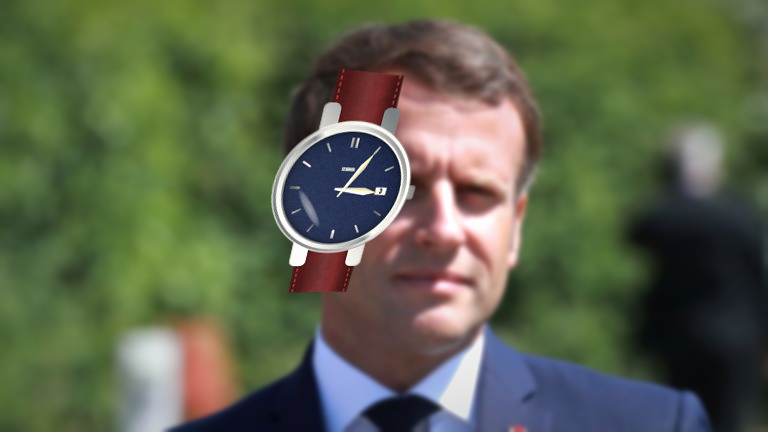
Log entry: 3:05
